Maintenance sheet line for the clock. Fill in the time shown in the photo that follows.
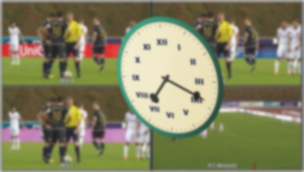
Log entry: 7:19
